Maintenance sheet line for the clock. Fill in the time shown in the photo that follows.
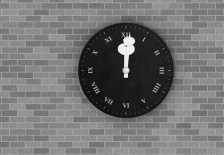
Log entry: 12:01
